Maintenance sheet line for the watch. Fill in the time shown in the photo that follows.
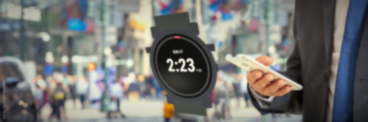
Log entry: 2:23
